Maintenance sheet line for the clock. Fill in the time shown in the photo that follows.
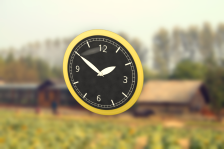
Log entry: 1:50
